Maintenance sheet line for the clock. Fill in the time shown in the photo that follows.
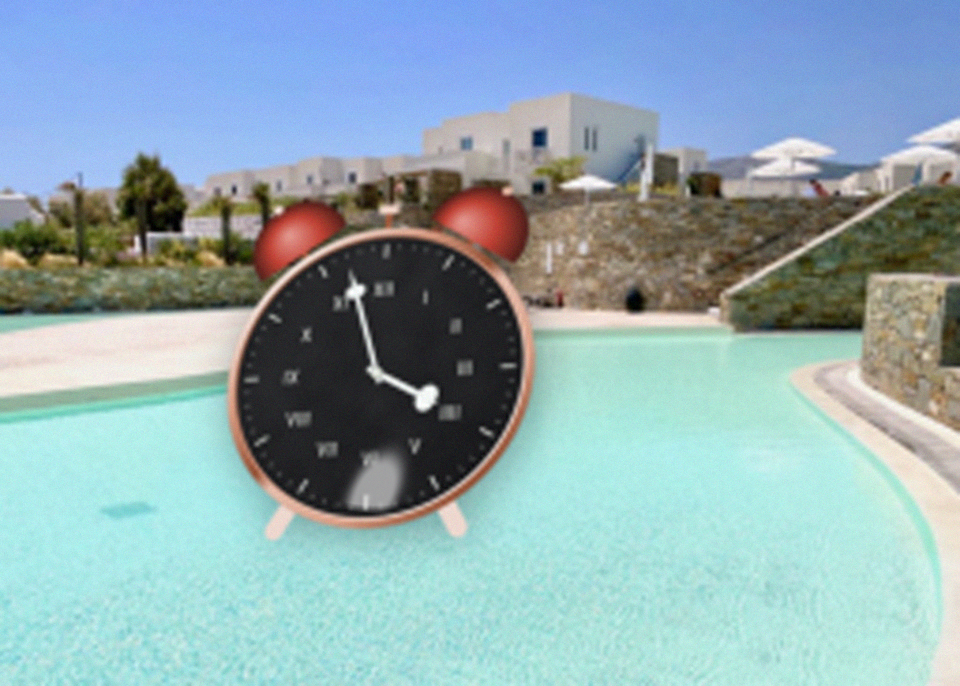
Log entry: 3:57
